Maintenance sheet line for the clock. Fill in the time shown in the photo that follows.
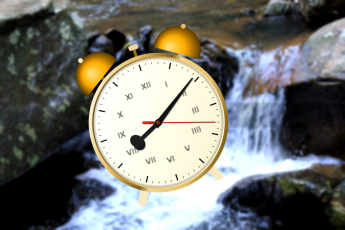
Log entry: 8:09:18
